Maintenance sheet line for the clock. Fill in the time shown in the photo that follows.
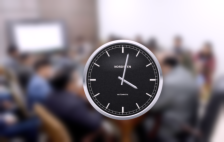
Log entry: 4:02
